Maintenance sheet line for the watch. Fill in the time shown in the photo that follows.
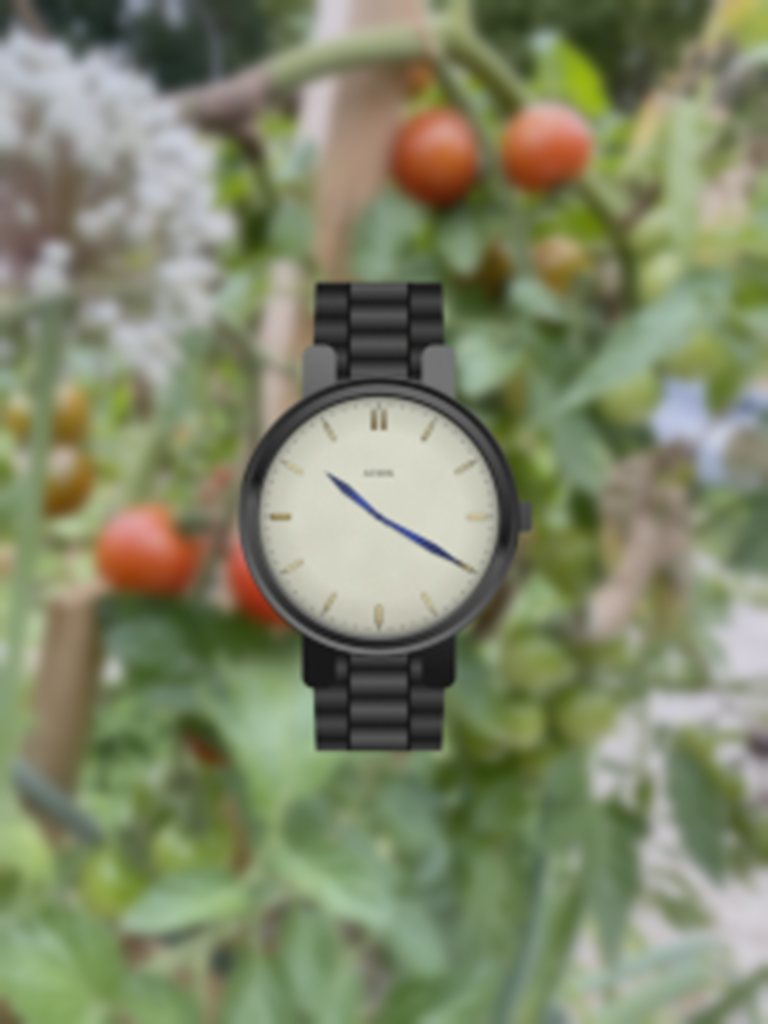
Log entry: 10:20
